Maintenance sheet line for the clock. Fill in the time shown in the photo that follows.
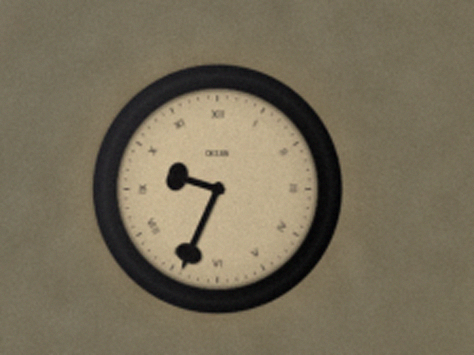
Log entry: 9:34
